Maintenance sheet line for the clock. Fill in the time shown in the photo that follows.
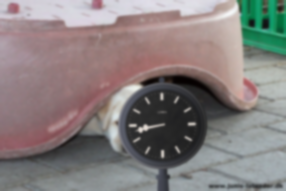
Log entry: 8:43
